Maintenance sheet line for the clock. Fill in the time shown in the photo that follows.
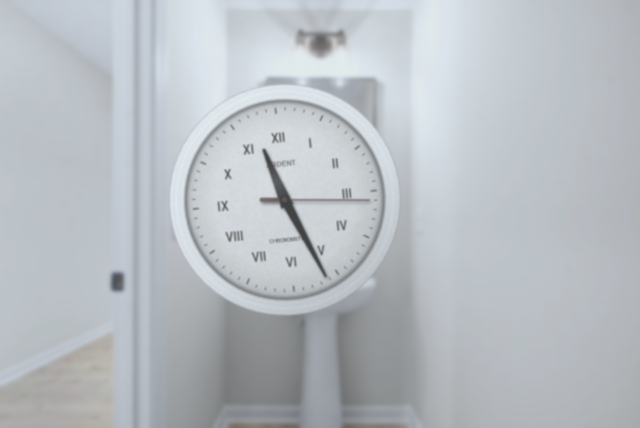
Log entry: 11:26:16
